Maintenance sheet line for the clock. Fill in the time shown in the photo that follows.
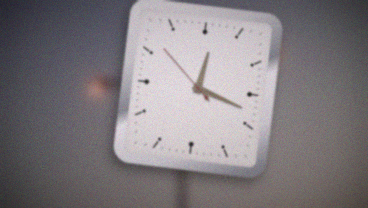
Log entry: 12:17:52
